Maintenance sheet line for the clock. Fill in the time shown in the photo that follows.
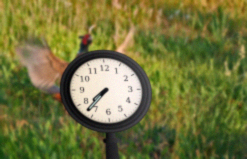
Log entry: 7:37
